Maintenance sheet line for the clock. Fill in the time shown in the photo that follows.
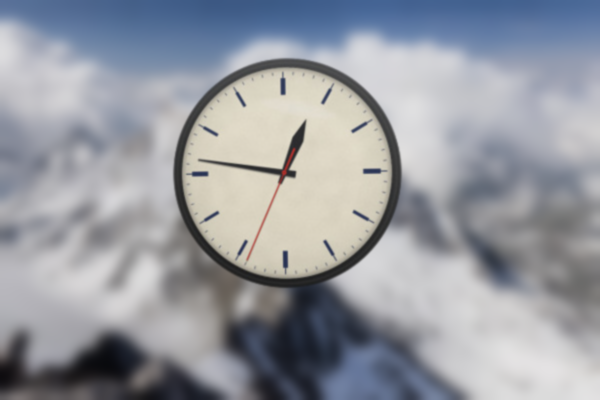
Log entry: 12:46:34
